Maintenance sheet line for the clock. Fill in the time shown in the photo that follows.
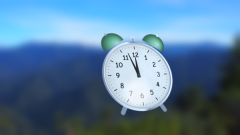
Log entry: 11:57
